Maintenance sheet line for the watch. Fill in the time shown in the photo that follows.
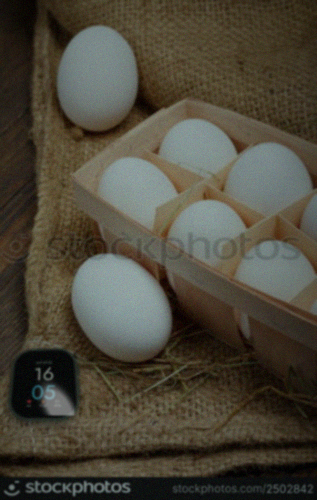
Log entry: 16:05
